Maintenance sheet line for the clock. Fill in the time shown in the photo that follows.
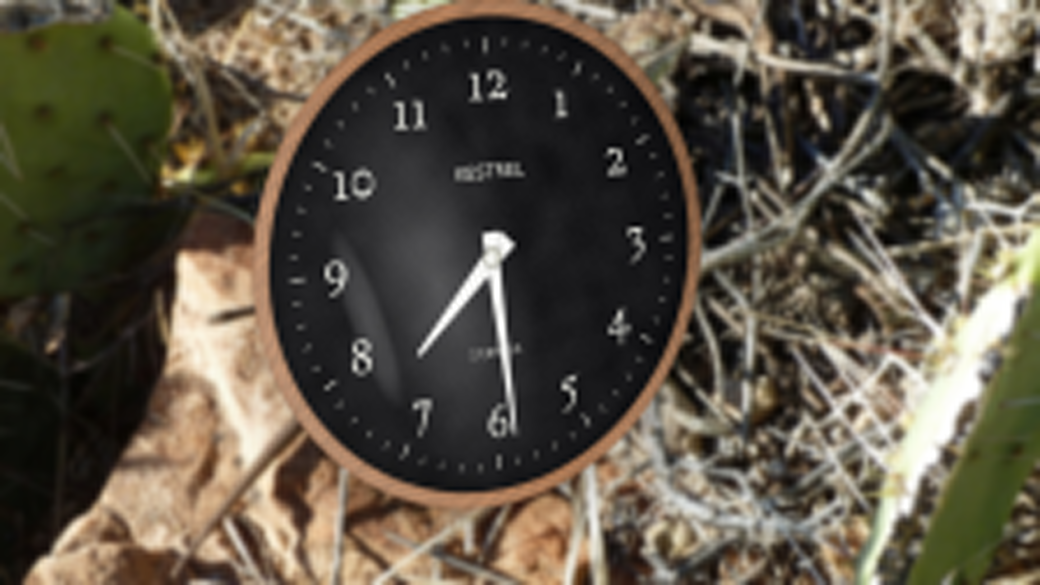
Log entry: 7:29
